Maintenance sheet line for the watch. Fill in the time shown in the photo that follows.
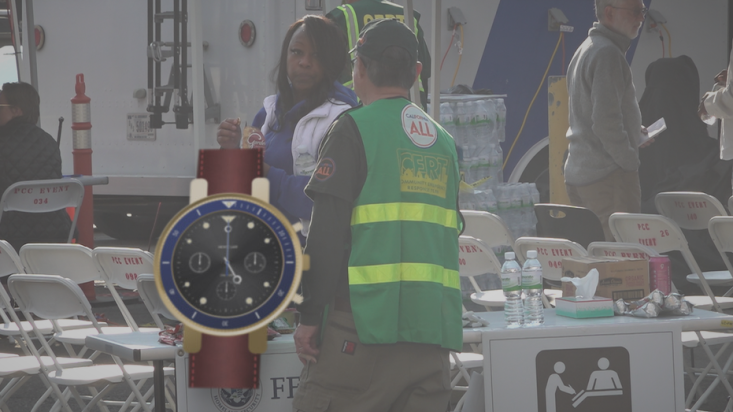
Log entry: 5:00
